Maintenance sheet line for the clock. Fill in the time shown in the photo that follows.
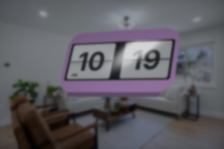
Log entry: 10:19
